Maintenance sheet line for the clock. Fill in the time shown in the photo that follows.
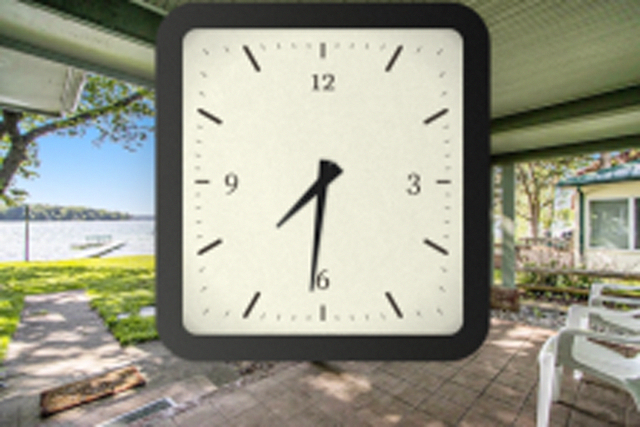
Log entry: 7:31
